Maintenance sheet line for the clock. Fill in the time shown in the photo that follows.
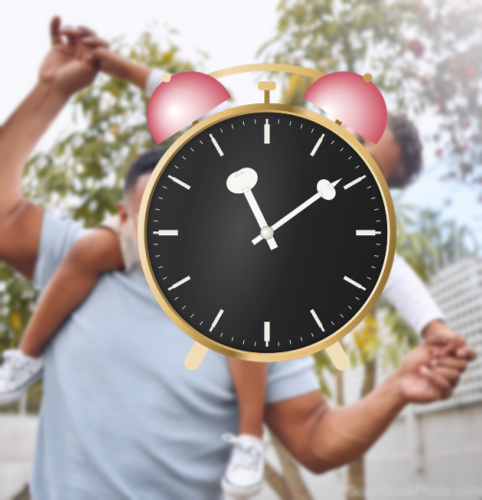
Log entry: 11:09
